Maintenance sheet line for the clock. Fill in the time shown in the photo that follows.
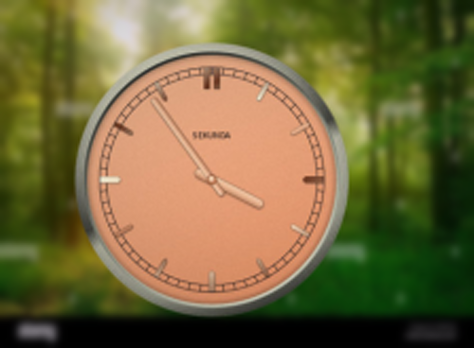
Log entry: 3:54
